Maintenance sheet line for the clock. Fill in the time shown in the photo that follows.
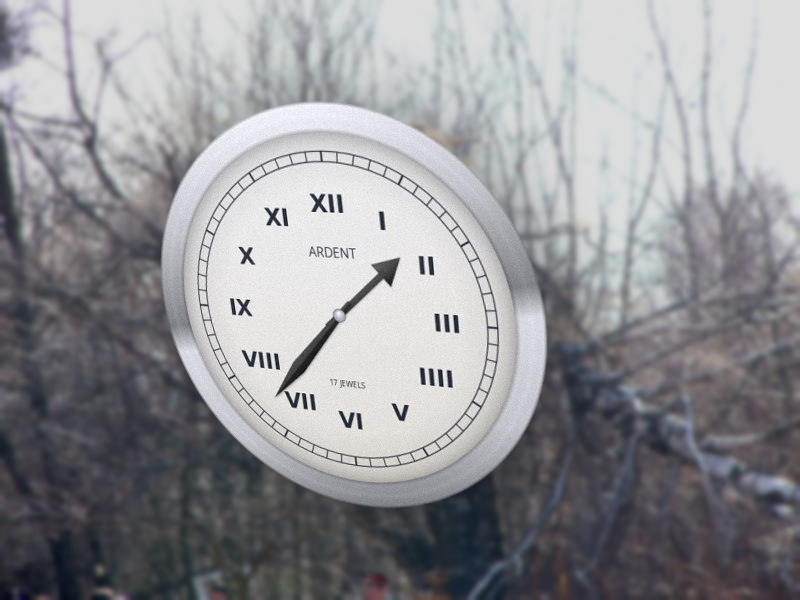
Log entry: 1:37
